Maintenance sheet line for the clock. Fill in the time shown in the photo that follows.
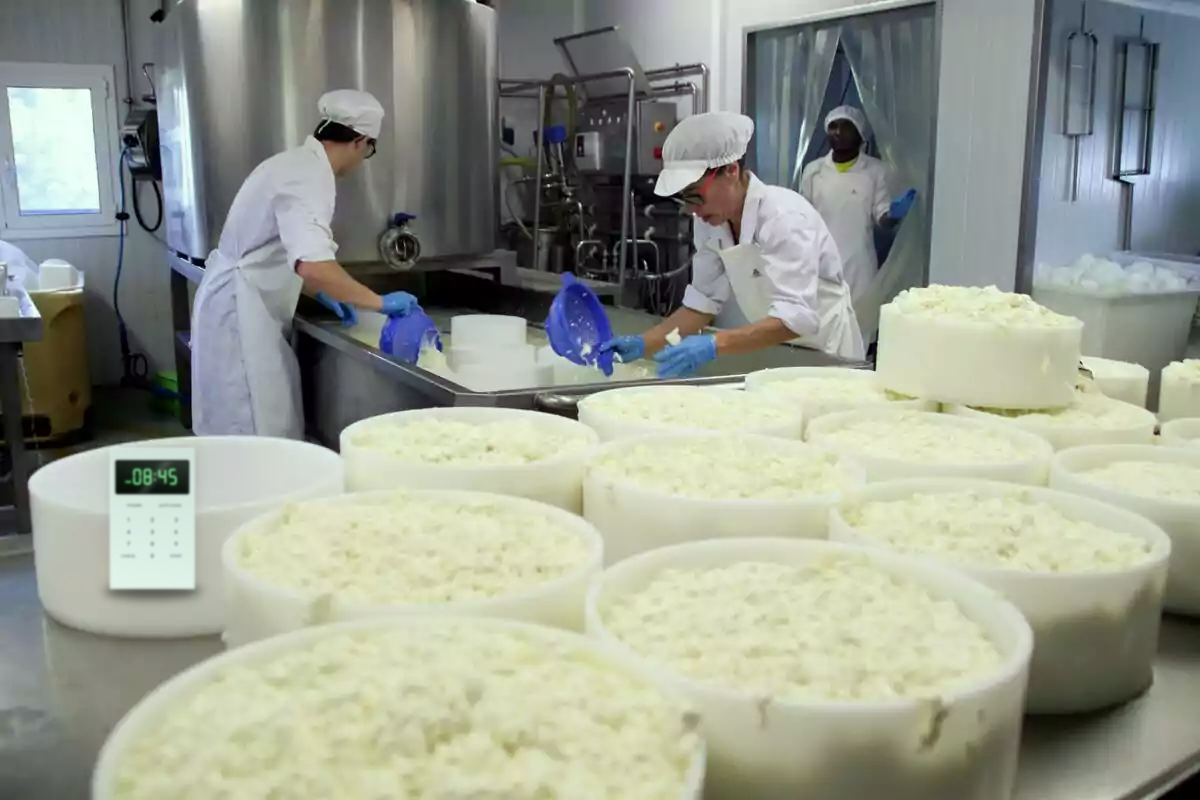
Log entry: 8:45
